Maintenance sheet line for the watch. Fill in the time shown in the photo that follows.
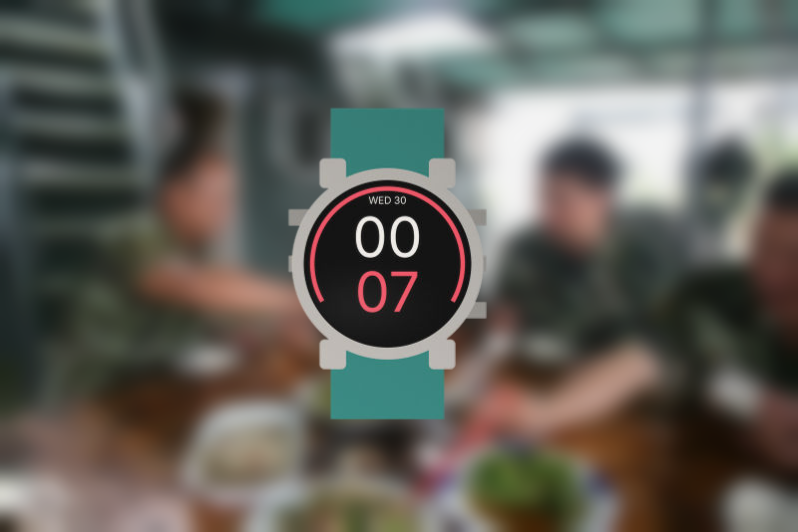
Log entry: 0:07
